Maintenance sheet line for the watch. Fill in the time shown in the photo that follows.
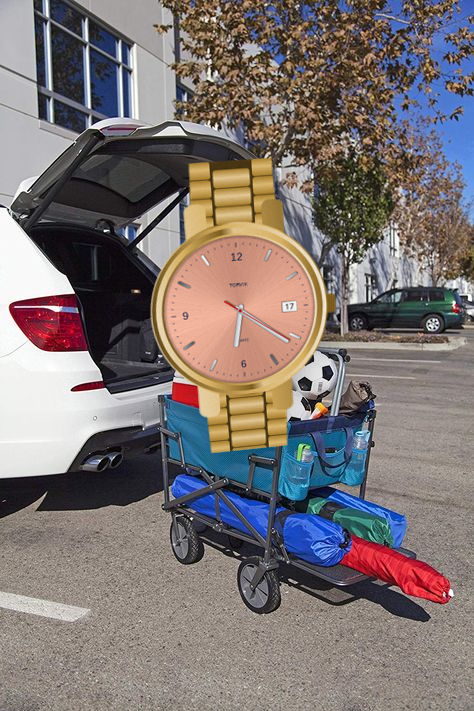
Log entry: 6:21:21
